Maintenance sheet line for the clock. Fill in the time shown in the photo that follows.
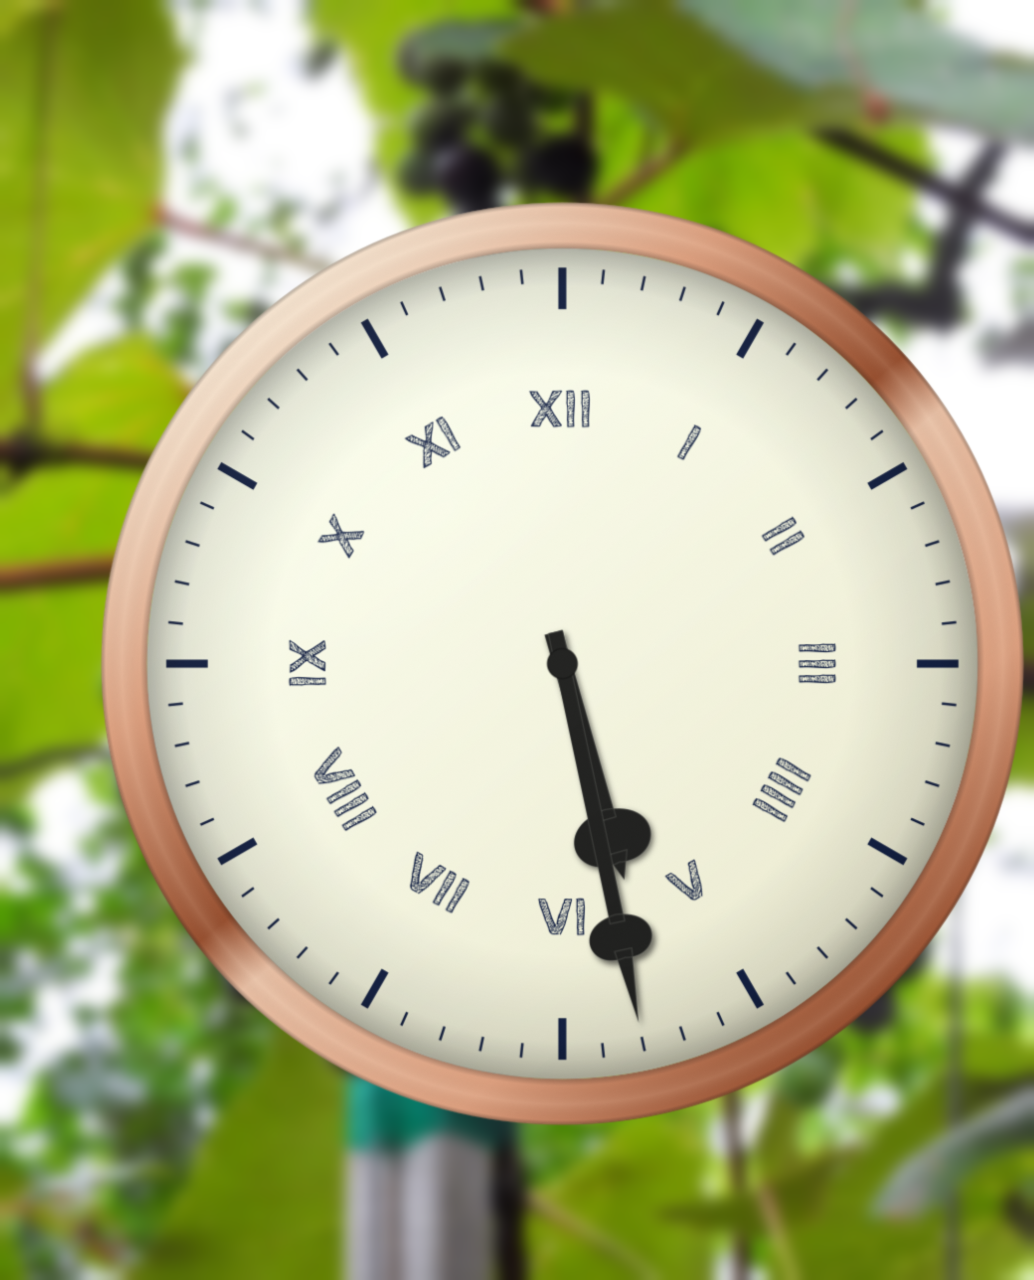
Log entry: 5:28
